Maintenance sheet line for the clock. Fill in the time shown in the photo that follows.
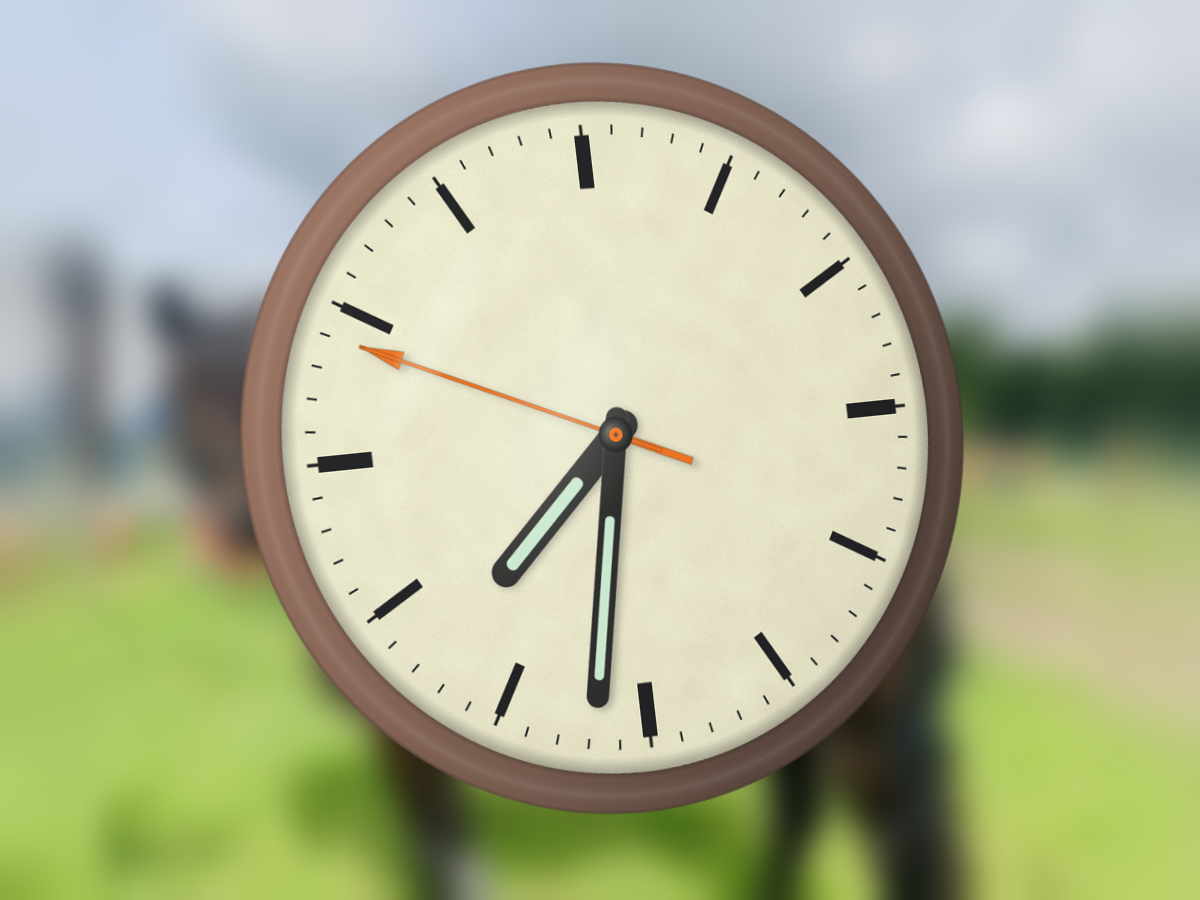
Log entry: 7:31:49
